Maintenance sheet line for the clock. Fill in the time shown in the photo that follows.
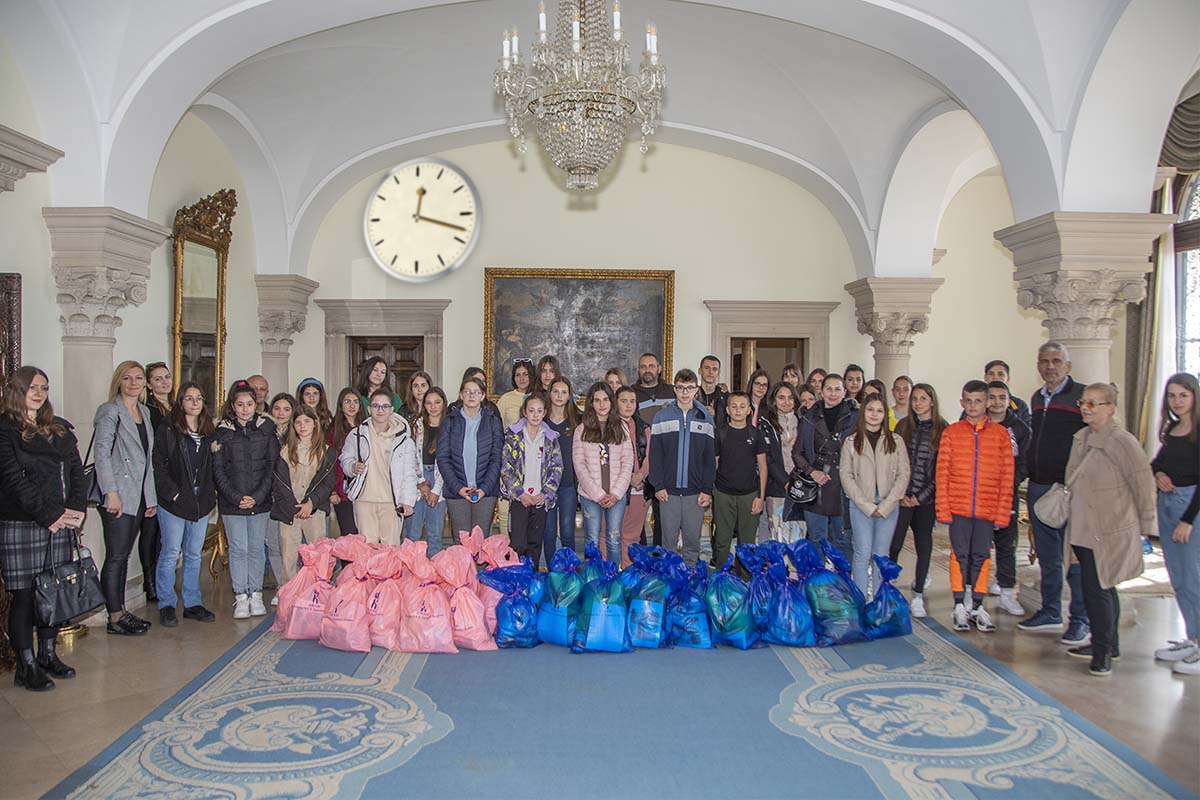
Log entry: 12:18
